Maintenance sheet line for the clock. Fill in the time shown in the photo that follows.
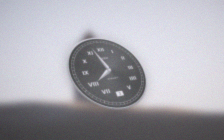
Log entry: 7:57
